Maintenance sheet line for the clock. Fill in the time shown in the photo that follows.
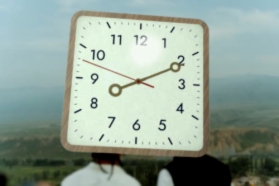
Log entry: 8:10:48
